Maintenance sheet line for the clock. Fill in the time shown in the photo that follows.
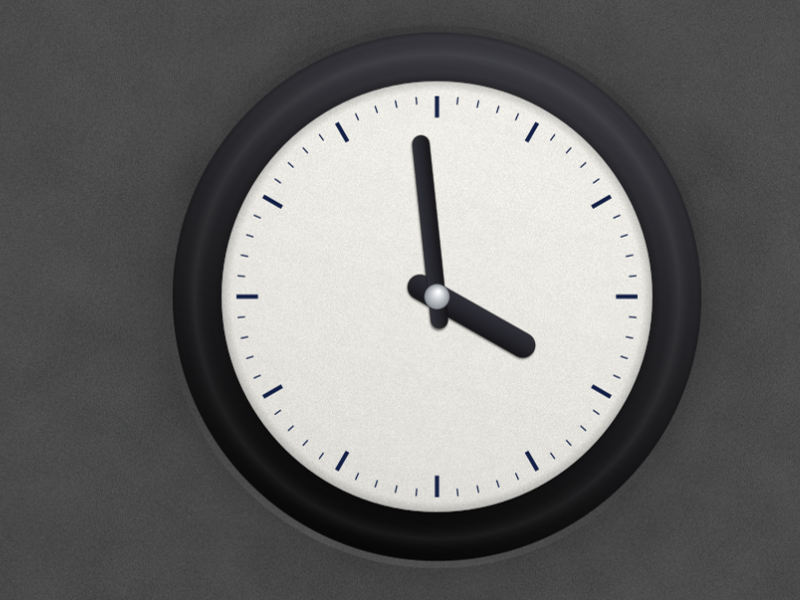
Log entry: 3:59
